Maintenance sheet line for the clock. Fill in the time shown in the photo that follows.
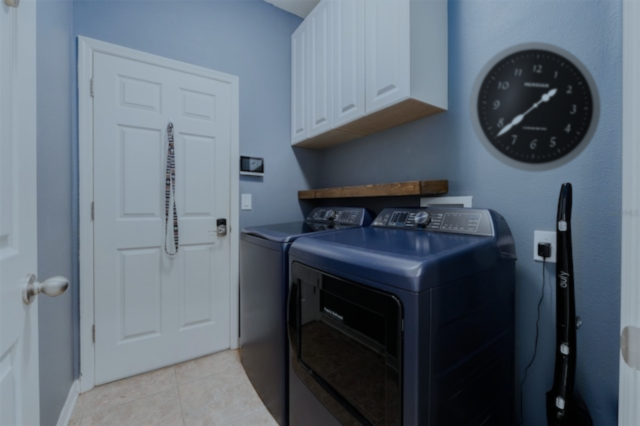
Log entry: 1:38
